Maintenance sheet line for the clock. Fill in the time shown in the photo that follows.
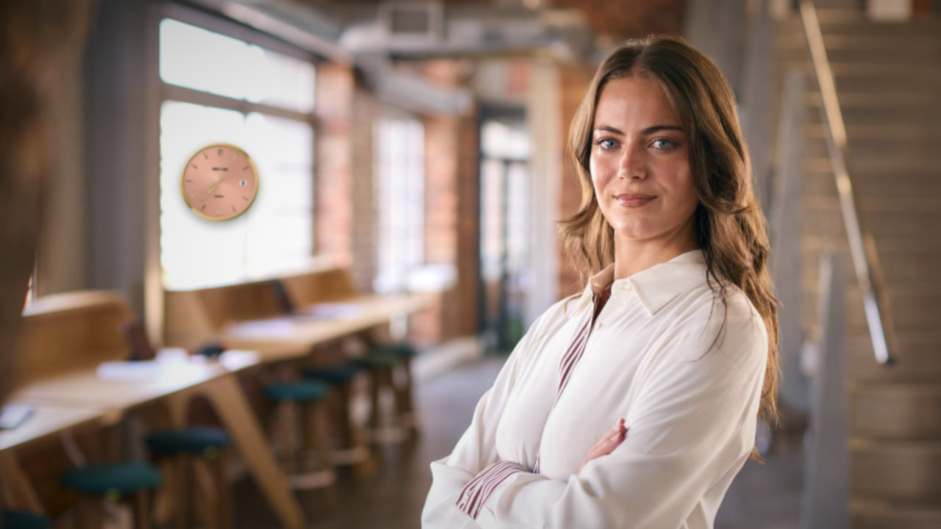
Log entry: 7:37
